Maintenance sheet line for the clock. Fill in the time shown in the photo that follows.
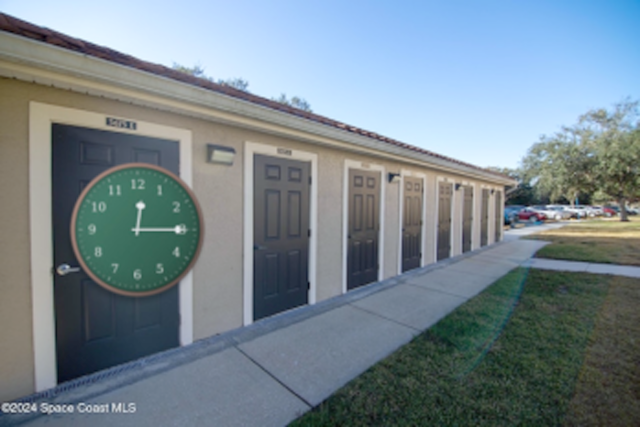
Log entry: 12:15
